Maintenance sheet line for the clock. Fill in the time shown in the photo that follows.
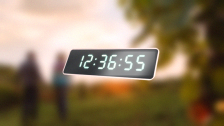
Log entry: 12:36:55
